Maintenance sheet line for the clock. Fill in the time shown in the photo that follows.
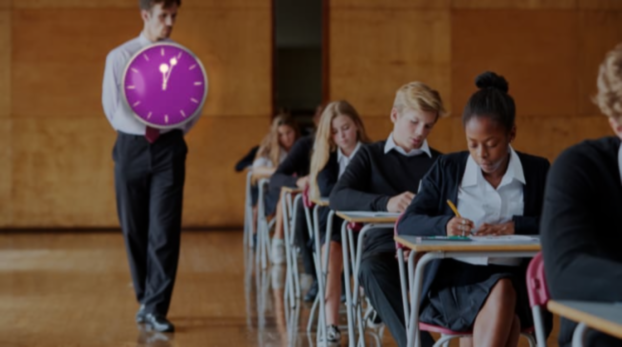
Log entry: 12:04
